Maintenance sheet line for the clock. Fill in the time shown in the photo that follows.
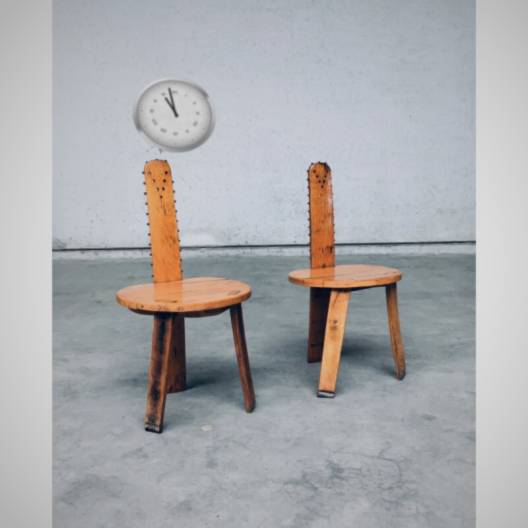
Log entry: 10:58
